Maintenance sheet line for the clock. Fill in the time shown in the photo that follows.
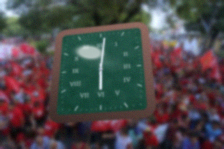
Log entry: 6:01
